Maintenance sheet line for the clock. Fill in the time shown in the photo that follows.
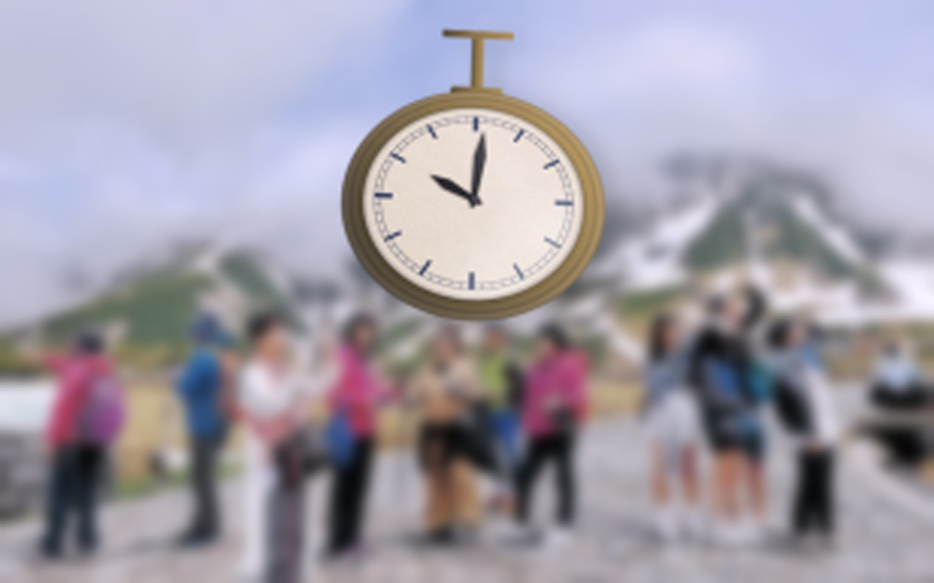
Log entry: 10:01
